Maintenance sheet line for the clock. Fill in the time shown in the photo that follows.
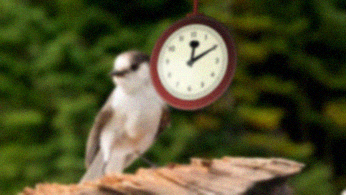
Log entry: 12:10
